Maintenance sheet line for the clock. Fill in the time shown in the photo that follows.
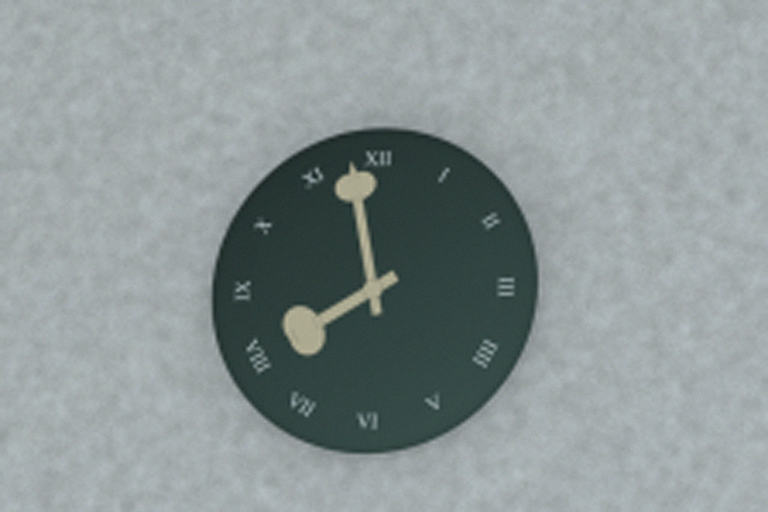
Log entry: 7:58
